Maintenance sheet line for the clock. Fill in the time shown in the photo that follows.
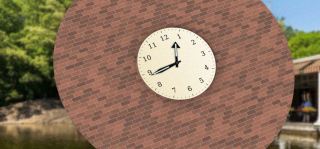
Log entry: 12:44
